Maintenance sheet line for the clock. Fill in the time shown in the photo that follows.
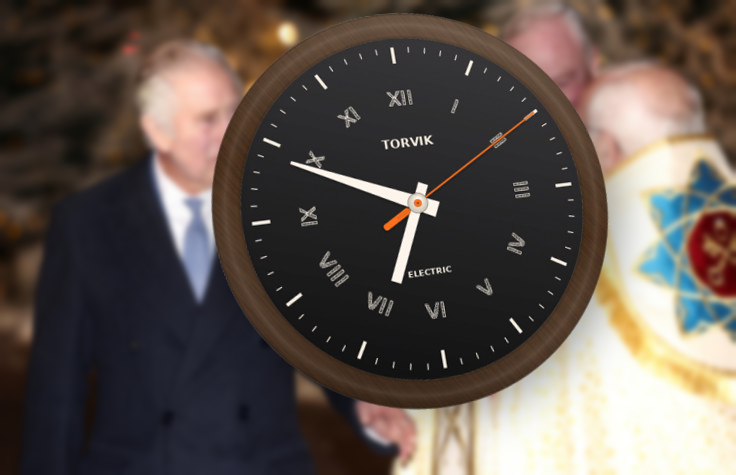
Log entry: 6:49:10
